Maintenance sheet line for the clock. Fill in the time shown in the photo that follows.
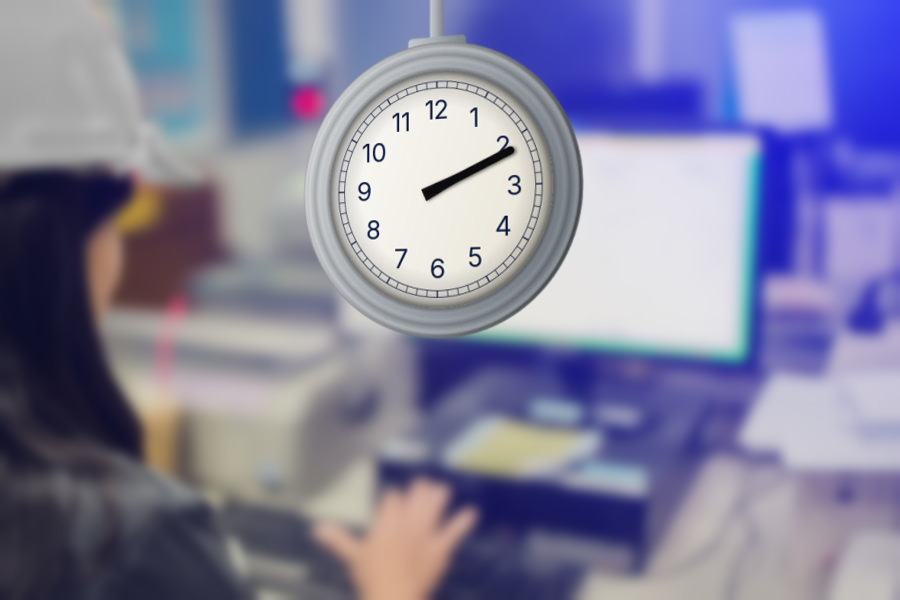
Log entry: 2:11
